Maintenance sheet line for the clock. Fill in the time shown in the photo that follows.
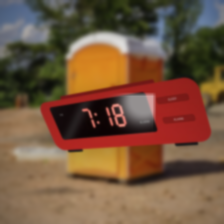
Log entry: 7:18
